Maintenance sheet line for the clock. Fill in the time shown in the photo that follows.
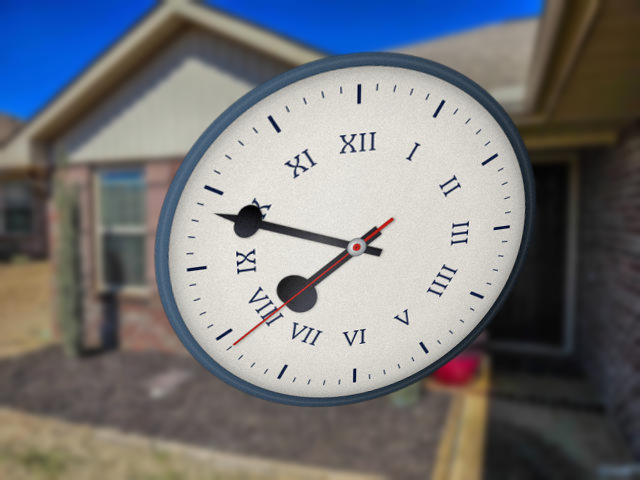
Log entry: 7:48:39
